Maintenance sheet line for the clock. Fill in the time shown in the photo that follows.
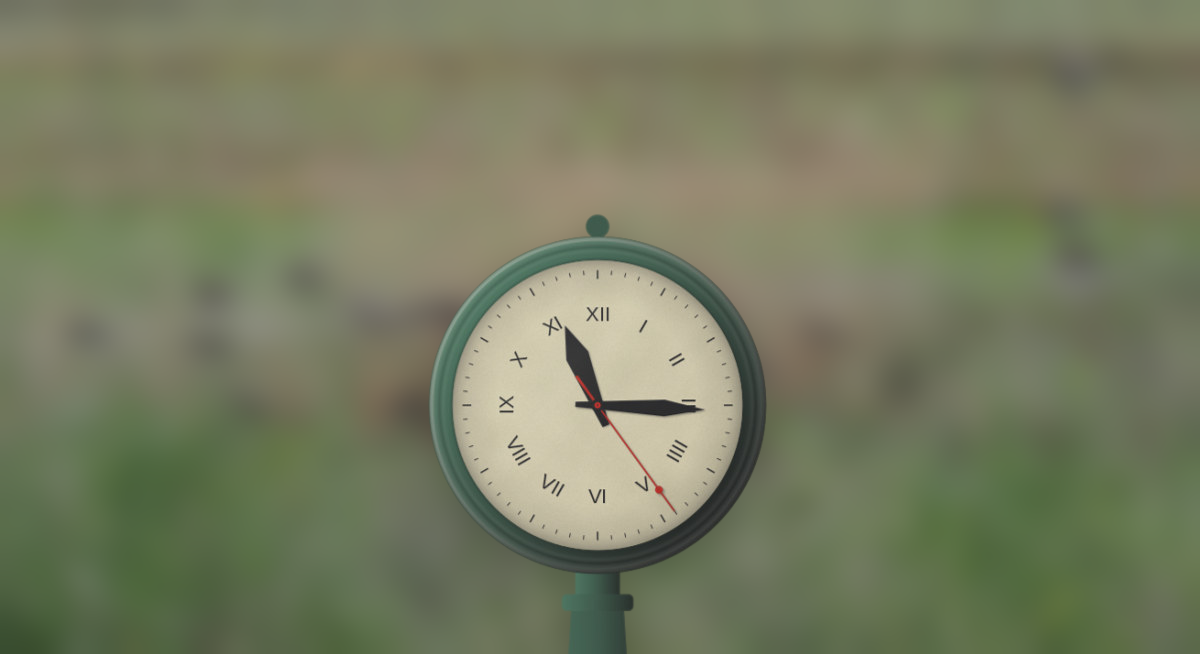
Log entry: 11:15:24
